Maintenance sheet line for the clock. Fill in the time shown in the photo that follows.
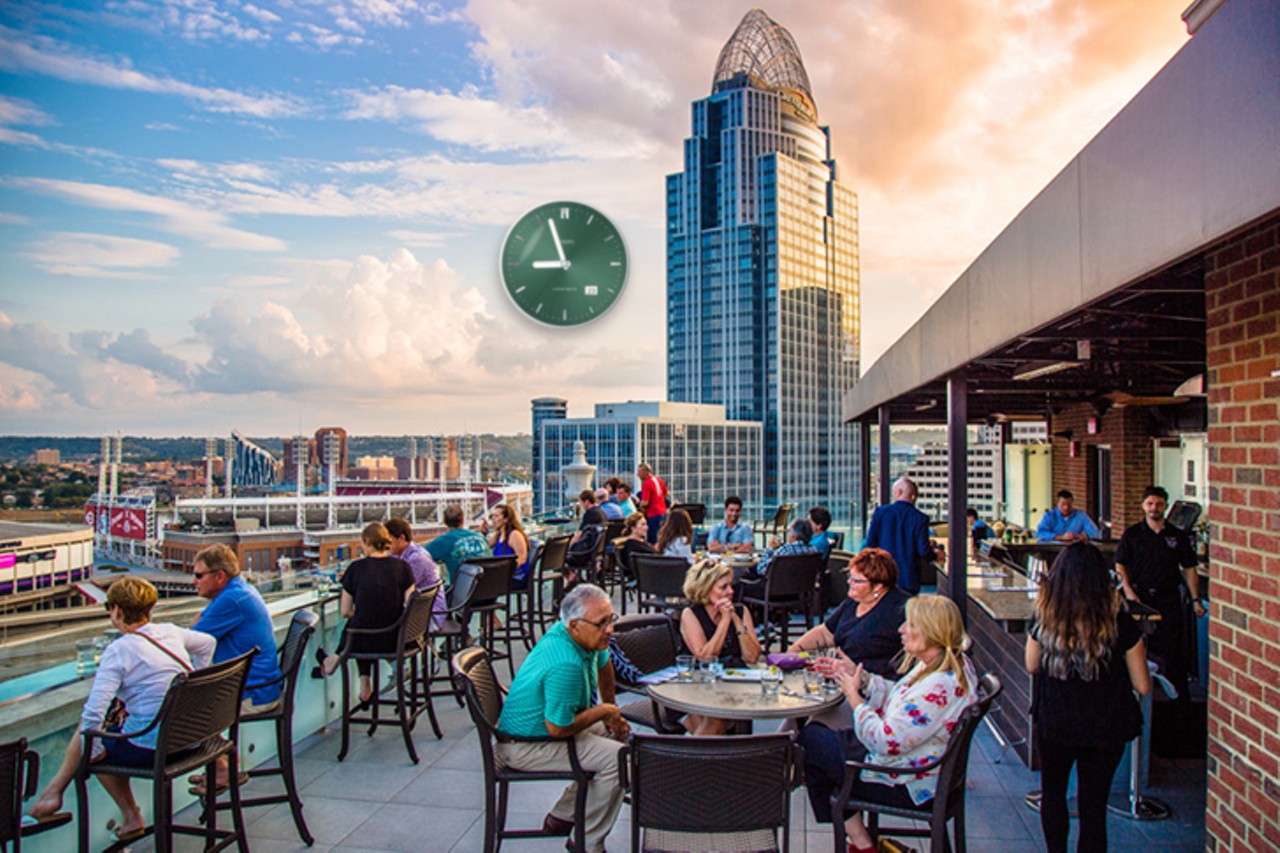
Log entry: 8:57
